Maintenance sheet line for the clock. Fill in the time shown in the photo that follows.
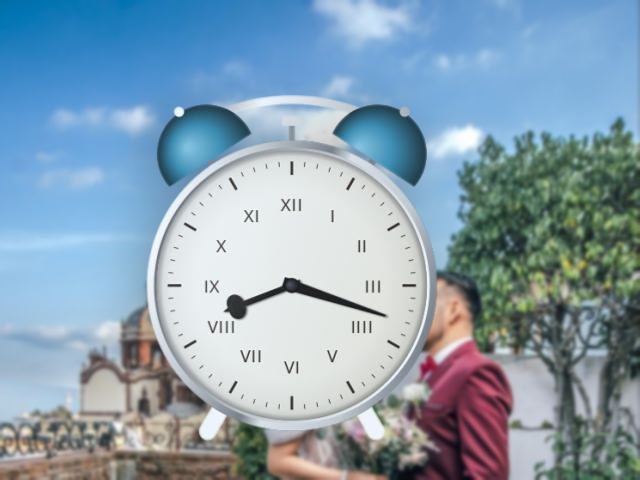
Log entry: 8:18
